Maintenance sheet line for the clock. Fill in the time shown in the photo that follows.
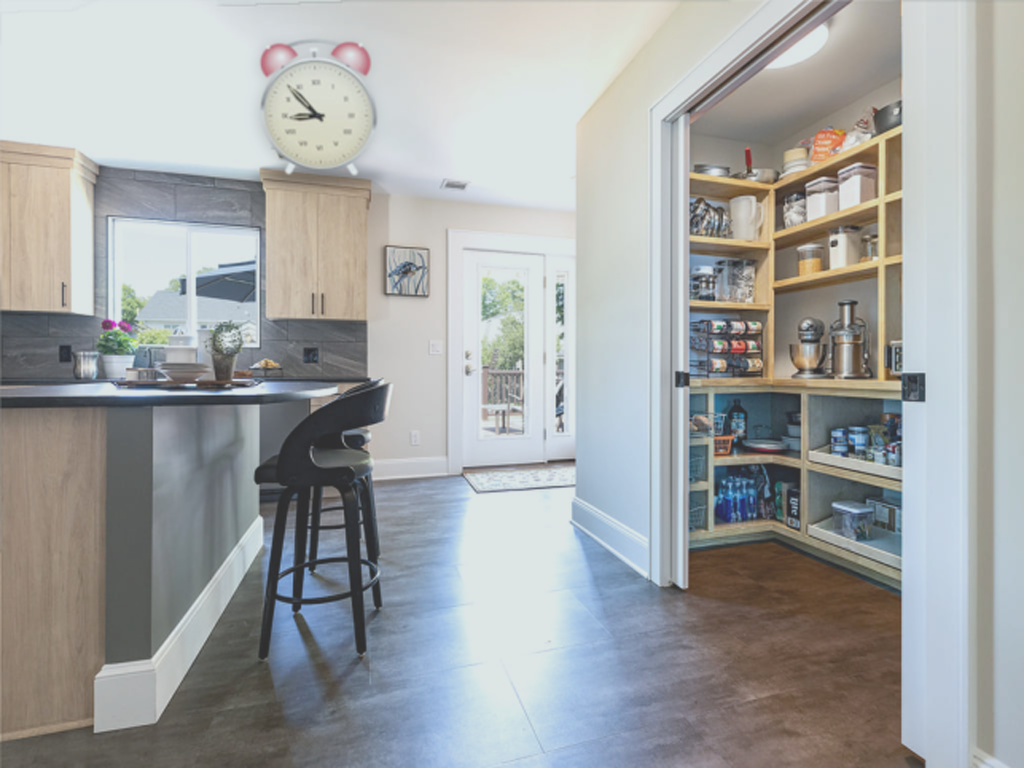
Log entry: 8:53
